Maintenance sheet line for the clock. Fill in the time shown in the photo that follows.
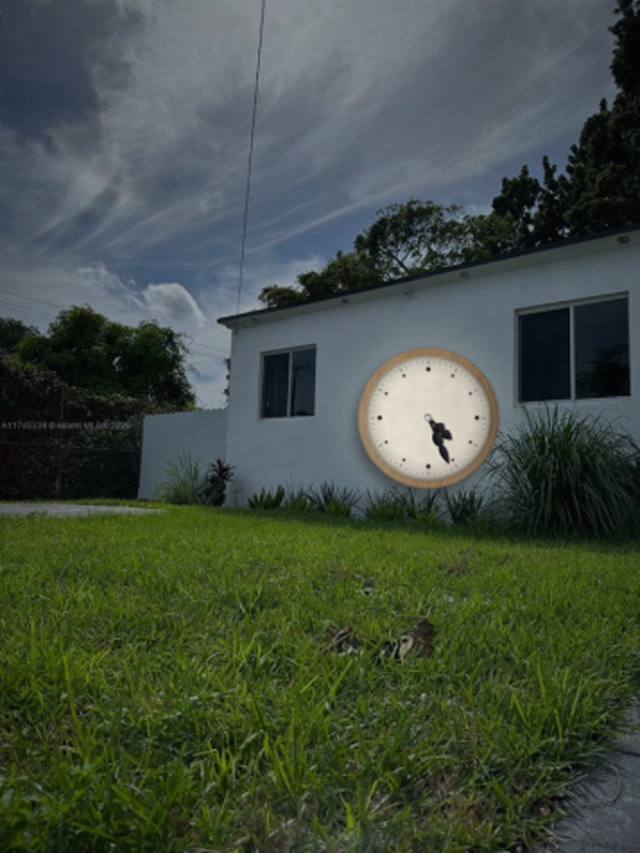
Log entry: 4:26
